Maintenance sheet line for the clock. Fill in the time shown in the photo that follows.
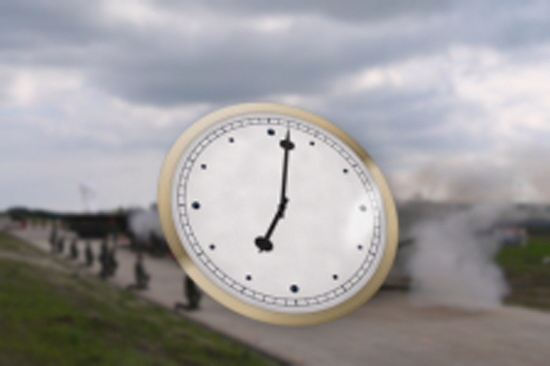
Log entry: 7:02
